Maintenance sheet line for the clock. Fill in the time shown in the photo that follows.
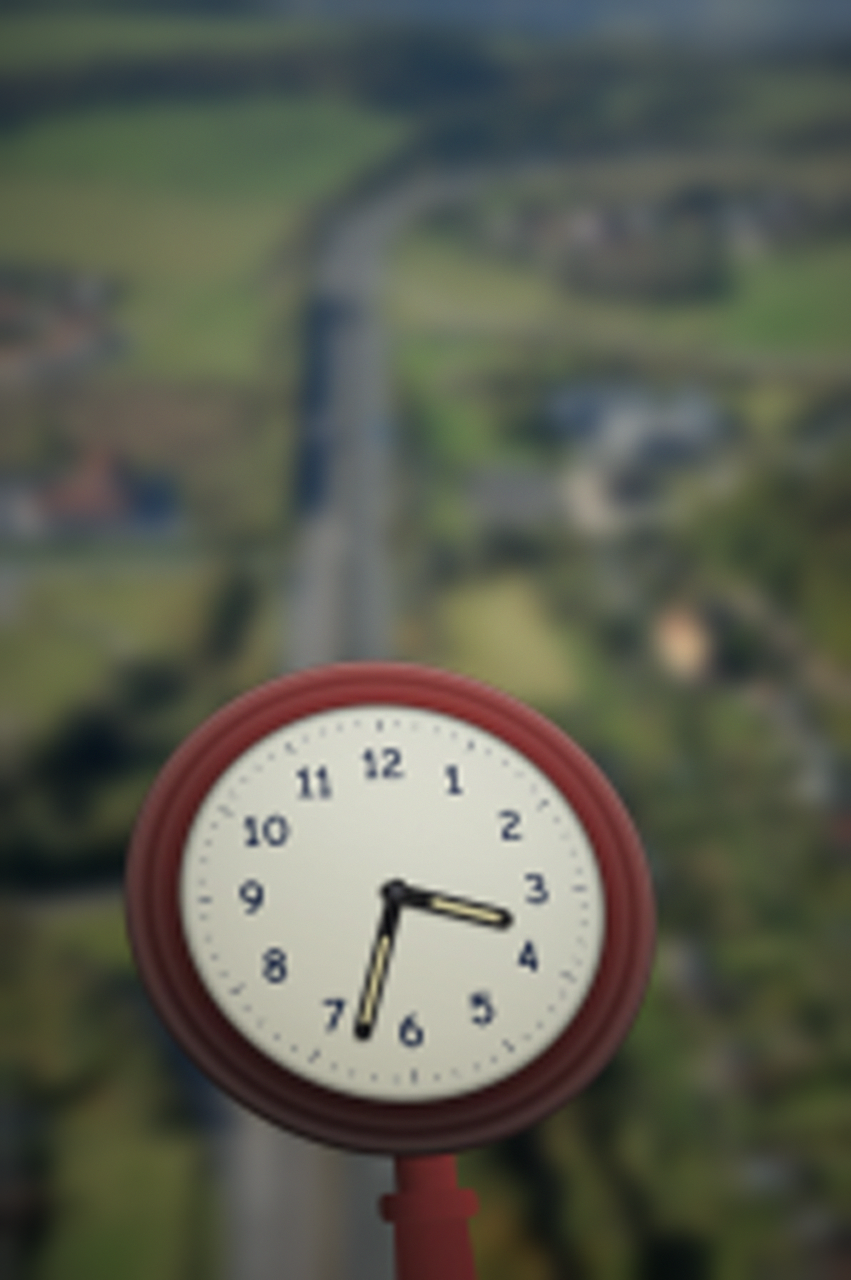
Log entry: 3:33
